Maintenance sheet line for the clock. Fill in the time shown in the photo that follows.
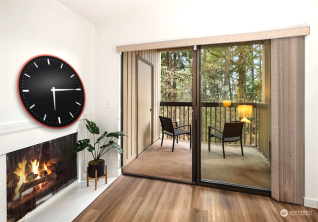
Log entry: 6:15
